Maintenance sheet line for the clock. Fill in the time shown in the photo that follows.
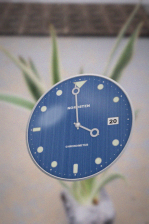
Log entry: 3:59
